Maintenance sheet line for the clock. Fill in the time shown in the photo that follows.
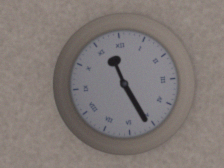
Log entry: 11:26
